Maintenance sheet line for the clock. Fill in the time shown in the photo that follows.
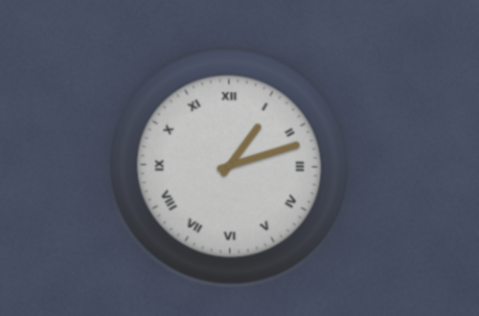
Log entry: 1:12
